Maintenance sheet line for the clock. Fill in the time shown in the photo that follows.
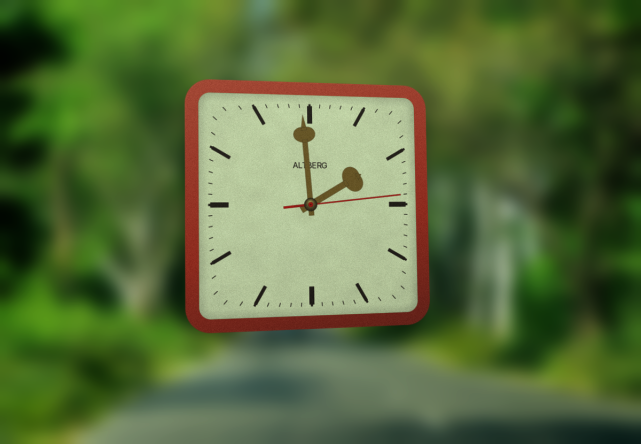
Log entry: 1:59:14
